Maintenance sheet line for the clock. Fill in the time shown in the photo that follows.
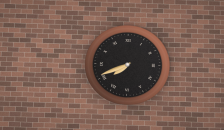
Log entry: 7:41
